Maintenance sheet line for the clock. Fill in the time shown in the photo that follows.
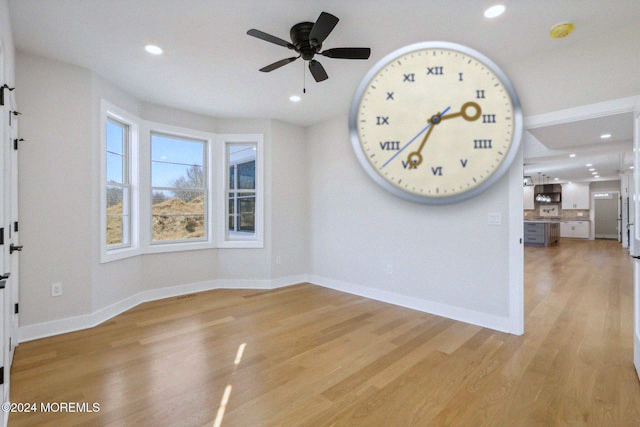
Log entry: 2:34:38
